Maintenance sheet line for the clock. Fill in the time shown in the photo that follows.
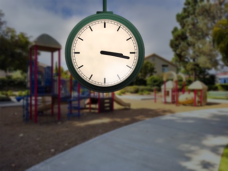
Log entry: 3:17
